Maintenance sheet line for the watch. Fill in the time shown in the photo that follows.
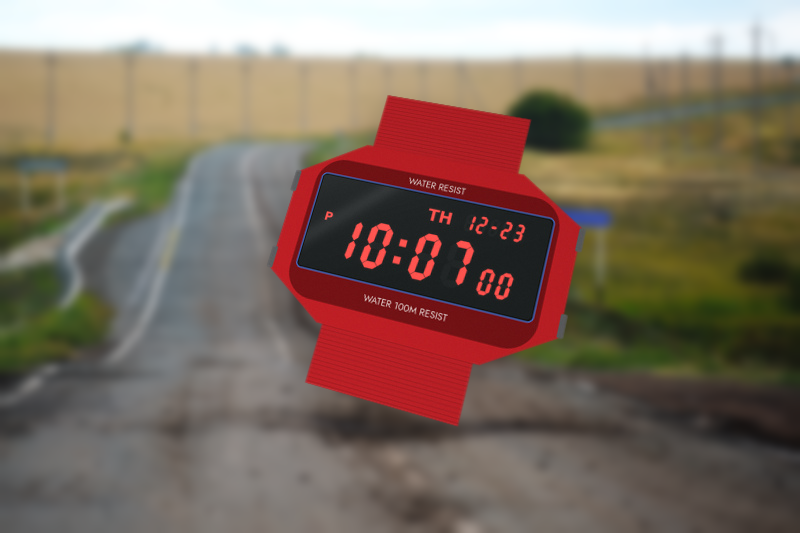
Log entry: 10:07:00
